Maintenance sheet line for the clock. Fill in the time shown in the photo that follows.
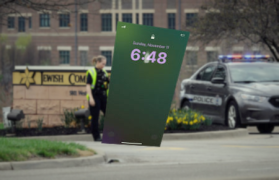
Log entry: 6:48
